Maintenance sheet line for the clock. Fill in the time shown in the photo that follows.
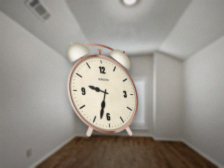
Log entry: 9:33
